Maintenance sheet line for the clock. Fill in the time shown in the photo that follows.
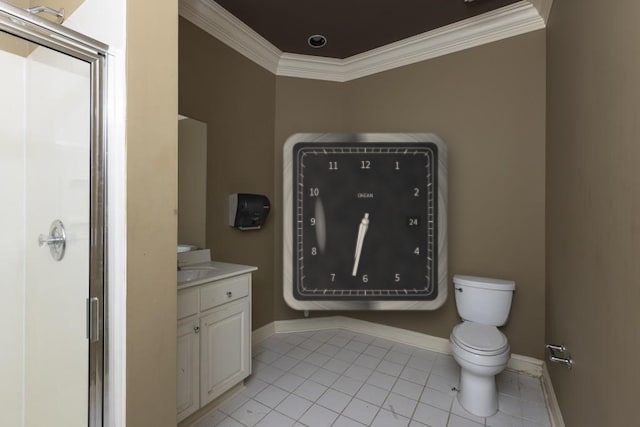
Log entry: 6:32
